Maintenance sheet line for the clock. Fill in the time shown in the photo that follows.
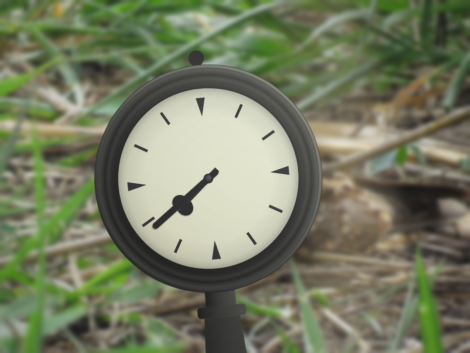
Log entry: 7:39
